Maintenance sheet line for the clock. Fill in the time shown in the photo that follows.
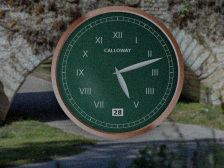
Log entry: 5:12
